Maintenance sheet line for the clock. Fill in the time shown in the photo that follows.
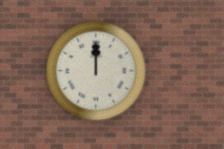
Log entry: 12:00
